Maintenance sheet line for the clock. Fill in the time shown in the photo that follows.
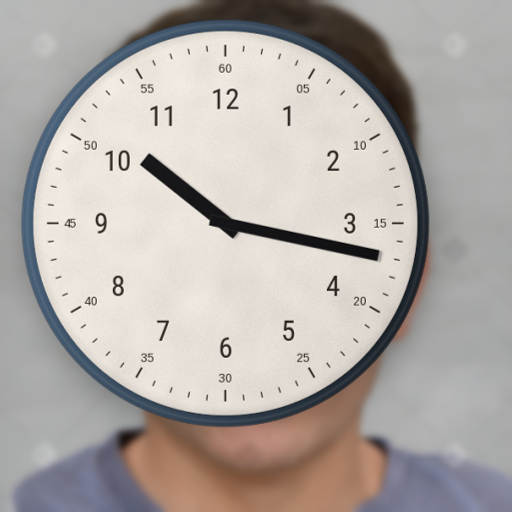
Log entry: 10:17
